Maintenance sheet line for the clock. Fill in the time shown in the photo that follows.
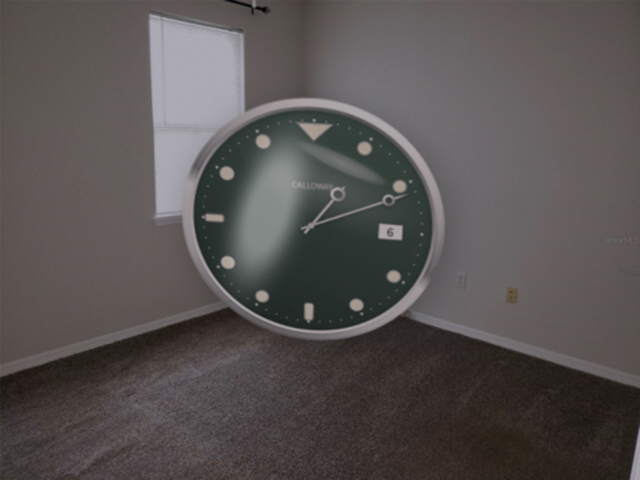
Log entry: 1:11
